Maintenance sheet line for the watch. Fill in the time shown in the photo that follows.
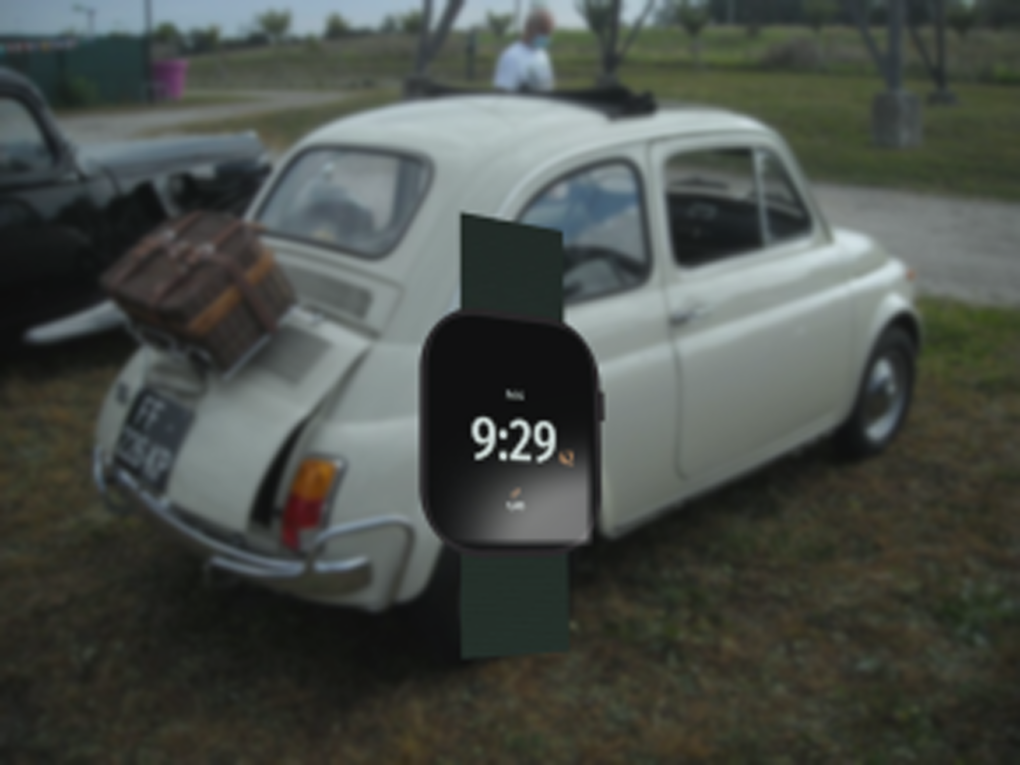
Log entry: 9:29
